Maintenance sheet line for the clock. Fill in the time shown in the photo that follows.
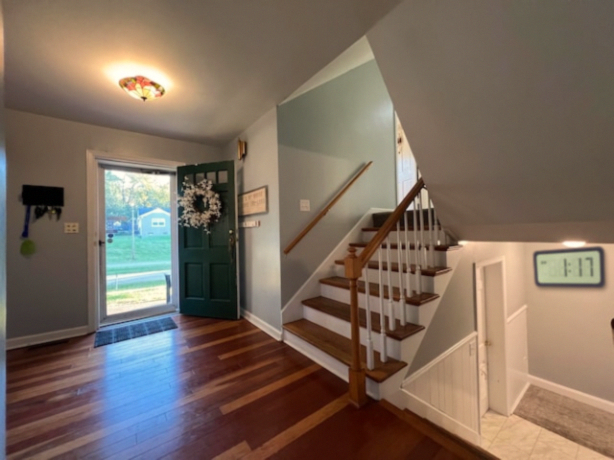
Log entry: 1:17
